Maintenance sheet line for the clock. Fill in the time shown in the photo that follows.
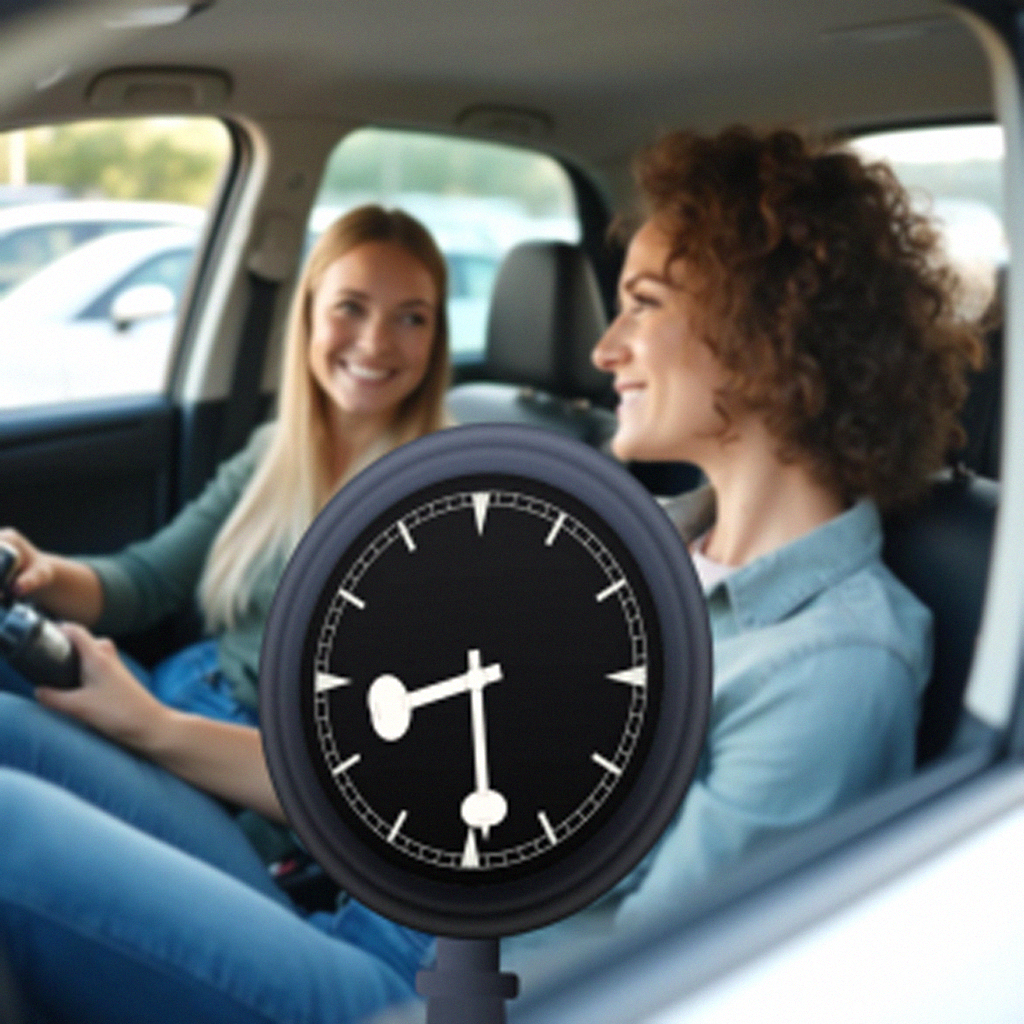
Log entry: 8:29
